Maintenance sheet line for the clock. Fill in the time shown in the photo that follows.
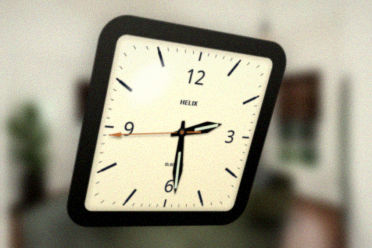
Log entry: 2:28:44
